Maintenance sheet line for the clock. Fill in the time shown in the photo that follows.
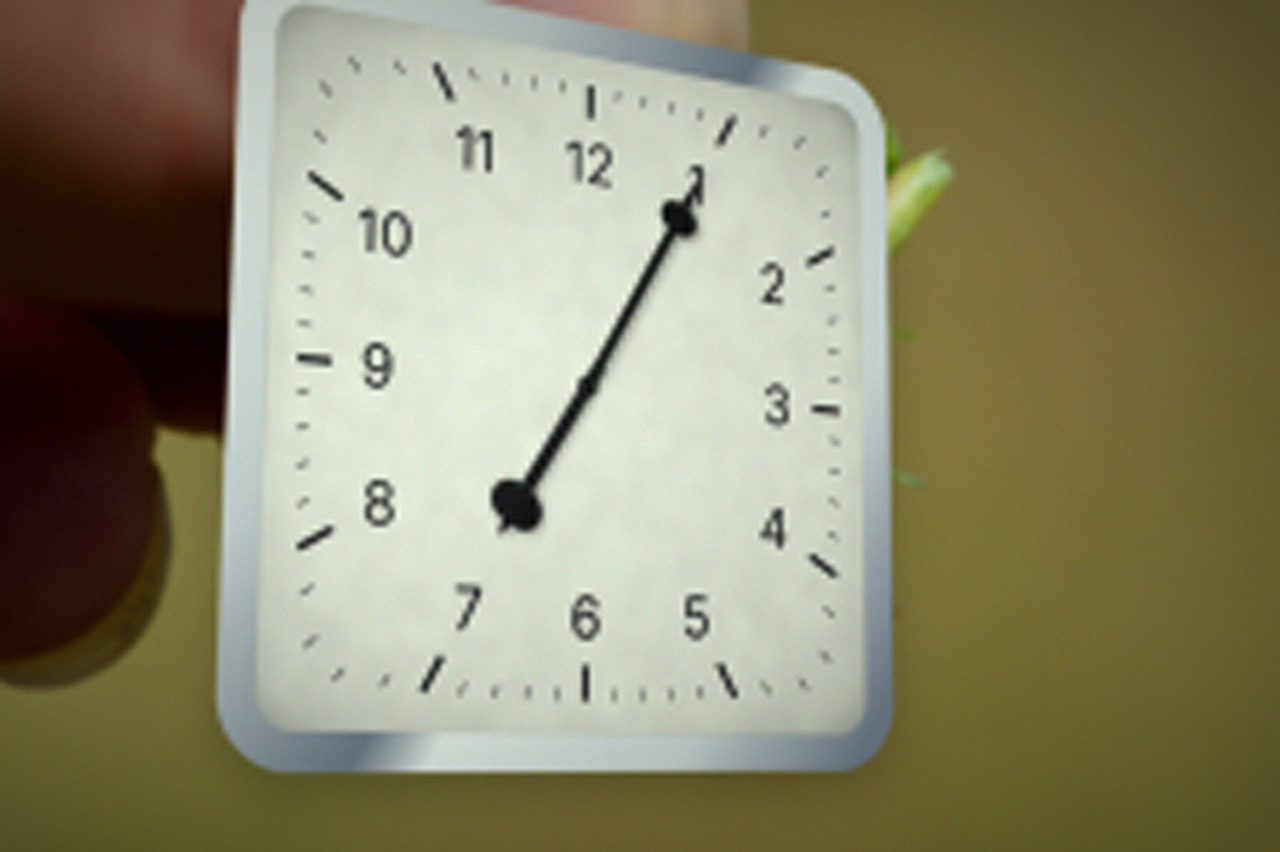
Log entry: 7:05
